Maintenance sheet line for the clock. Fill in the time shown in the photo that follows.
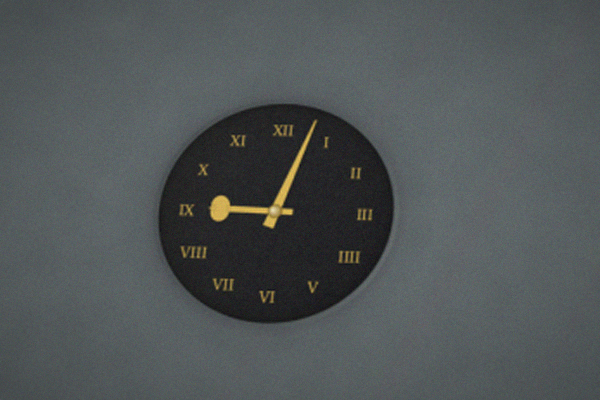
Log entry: 9:03
